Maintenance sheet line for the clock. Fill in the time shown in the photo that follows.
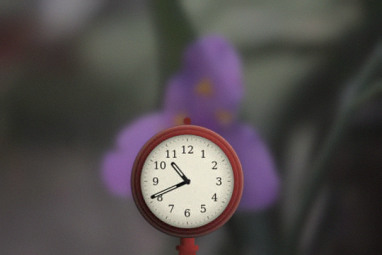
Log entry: 10:41
